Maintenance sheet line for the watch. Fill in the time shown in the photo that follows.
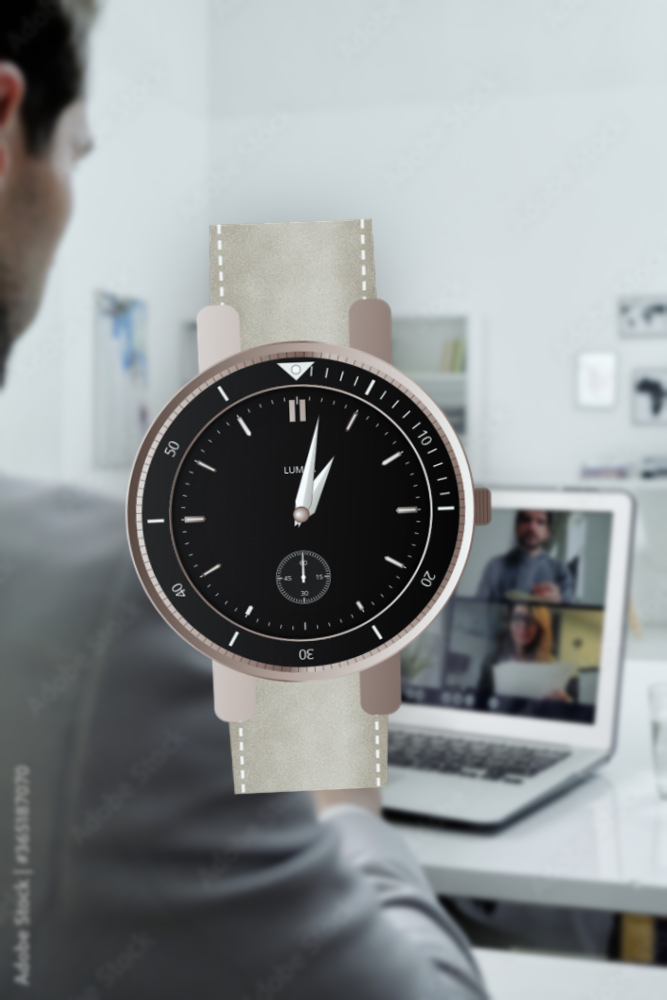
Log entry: 1:02
